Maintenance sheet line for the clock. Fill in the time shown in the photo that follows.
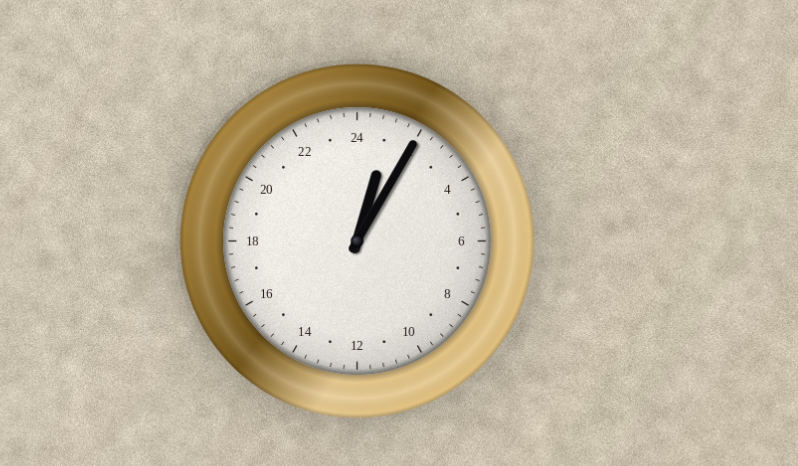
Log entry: 1:05
